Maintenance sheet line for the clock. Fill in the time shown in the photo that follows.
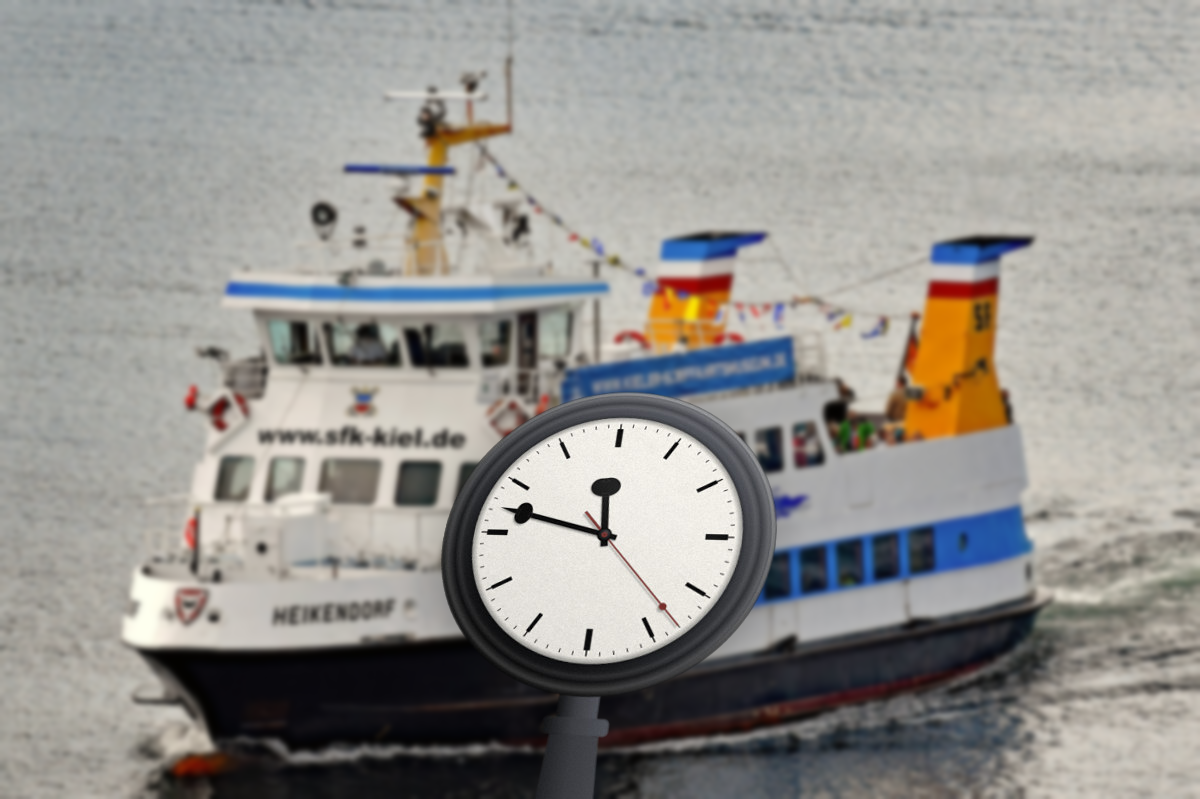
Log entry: 11:47:23
